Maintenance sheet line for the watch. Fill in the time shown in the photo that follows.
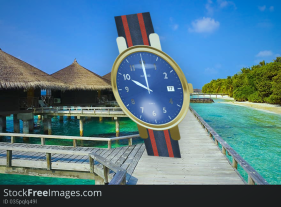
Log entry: 10:00
